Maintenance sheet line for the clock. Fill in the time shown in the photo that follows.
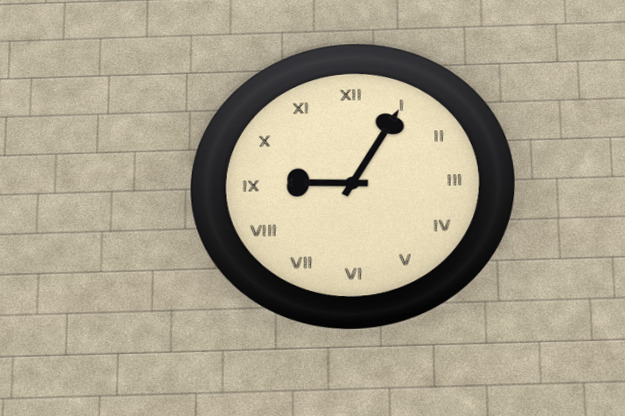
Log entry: 9:05
